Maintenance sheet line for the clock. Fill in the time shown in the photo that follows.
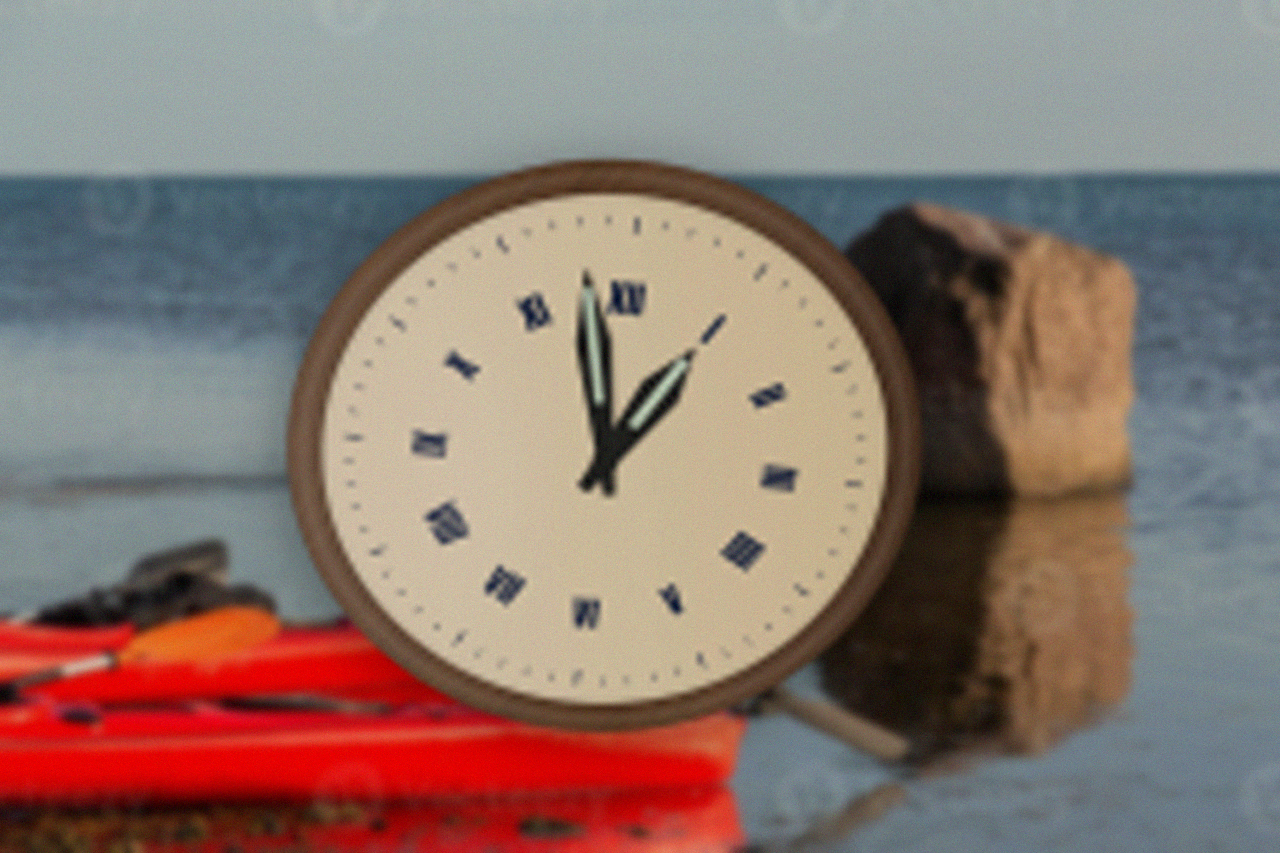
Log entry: 12:58
